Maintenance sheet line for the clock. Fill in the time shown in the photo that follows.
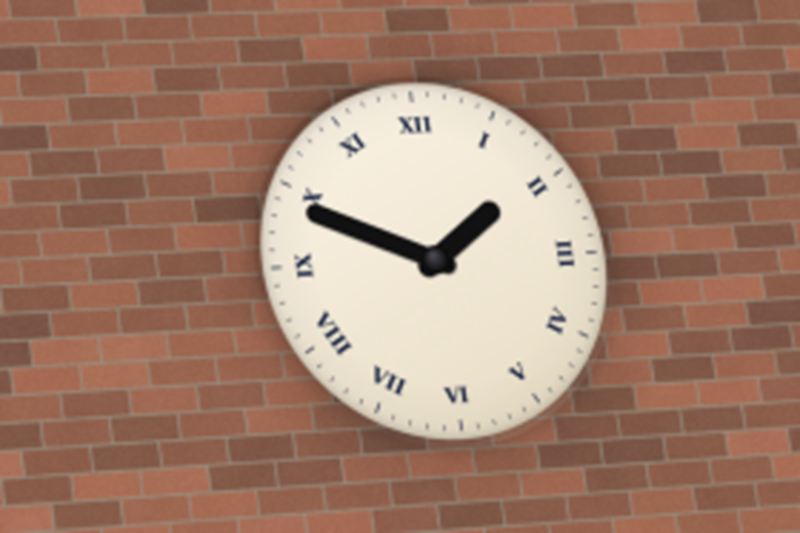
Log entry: 1:49
